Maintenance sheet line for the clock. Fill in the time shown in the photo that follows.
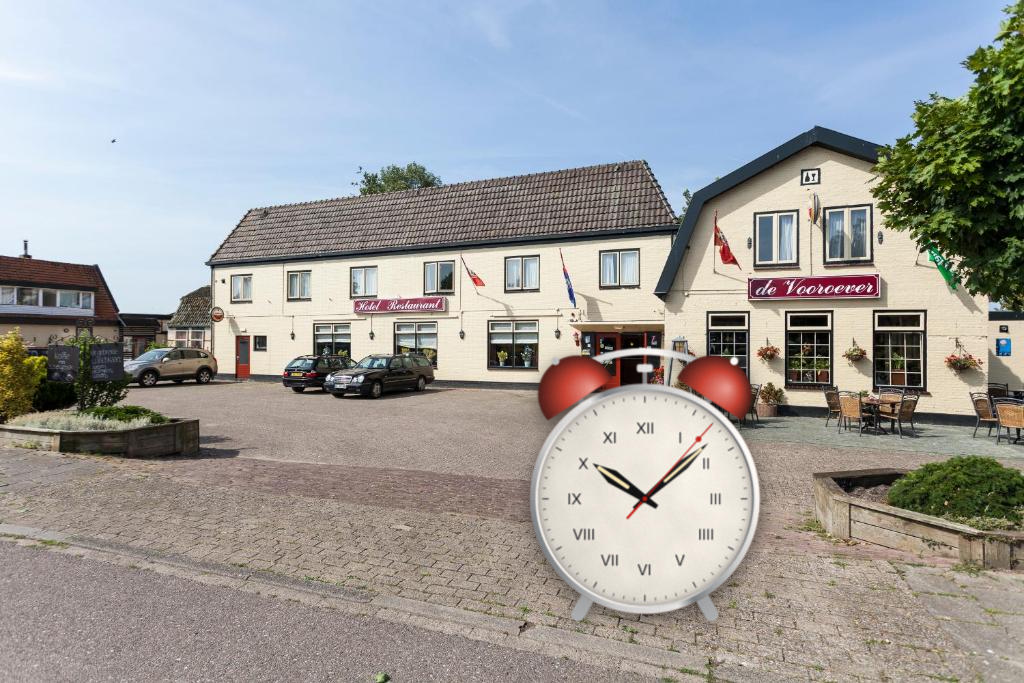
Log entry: 10:08:07
